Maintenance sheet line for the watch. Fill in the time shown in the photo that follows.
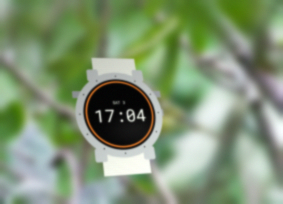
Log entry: 17:04
